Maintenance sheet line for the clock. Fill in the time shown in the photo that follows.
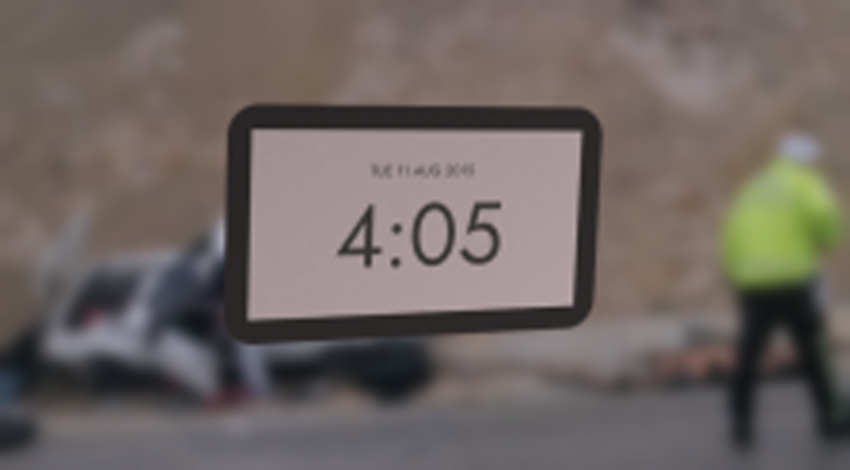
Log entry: 4:05
